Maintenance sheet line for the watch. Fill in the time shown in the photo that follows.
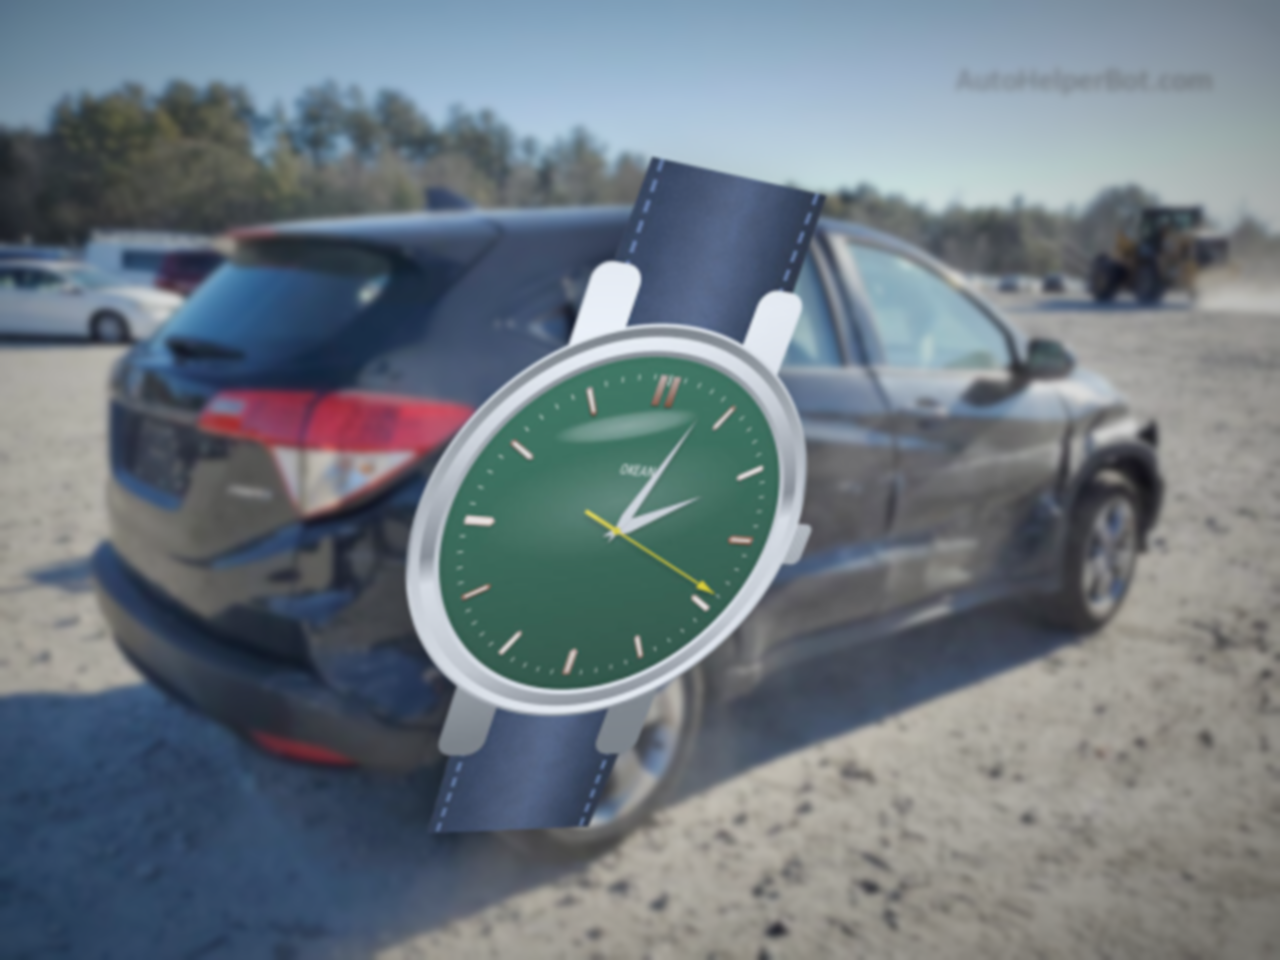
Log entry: 2:03:19
